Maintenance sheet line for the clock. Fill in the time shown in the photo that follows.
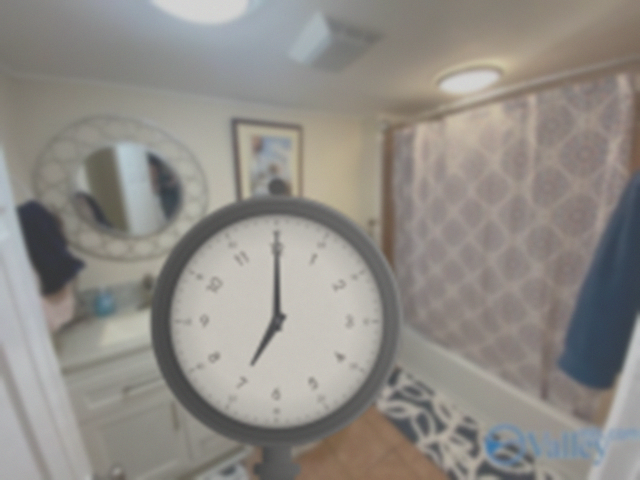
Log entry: 7:00
